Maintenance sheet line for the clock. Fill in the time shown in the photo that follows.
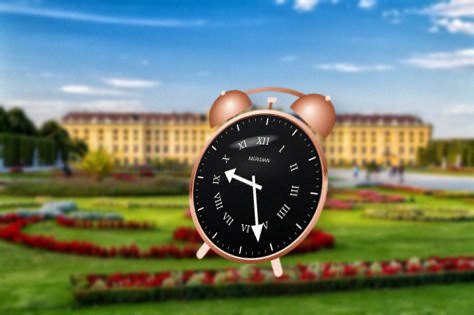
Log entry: 9:27
